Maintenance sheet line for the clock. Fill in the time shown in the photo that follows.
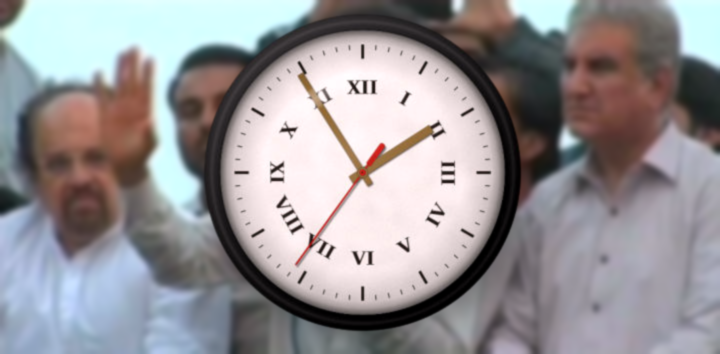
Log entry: 1:54:36
